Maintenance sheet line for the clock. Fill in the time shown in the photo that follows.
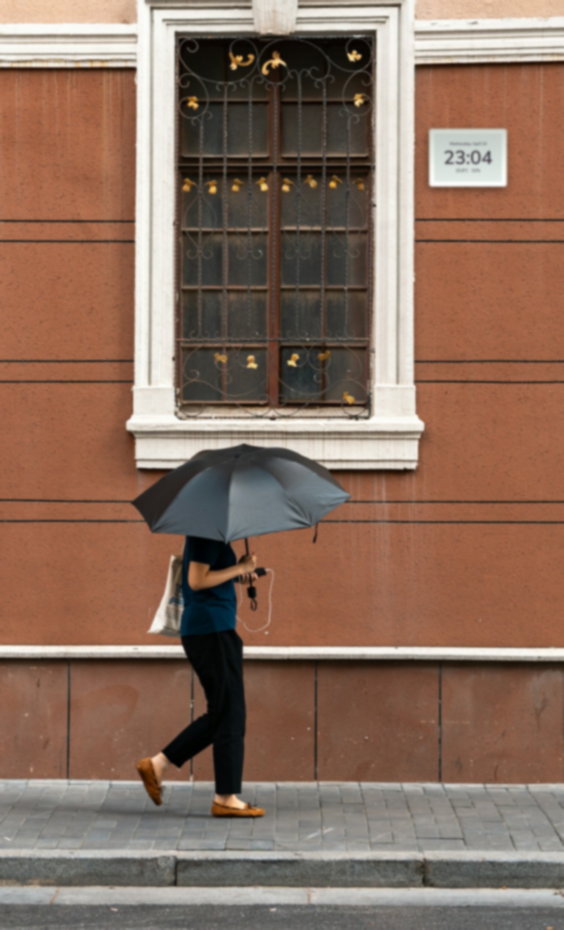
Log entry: 23:04
